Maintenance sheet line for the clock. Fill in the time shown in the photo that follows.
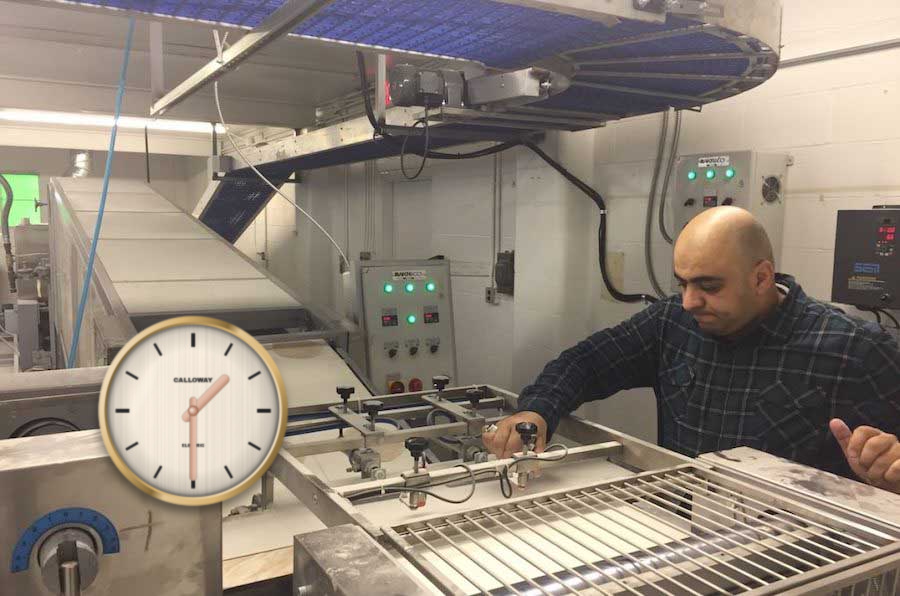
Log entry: 1:30
